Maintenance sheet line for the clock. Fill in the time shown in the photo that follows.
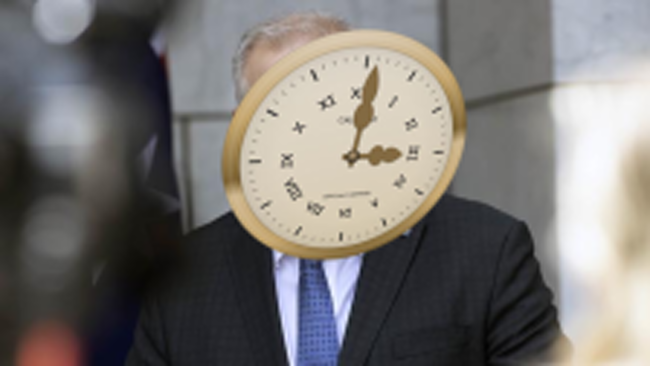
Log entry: 3:01
